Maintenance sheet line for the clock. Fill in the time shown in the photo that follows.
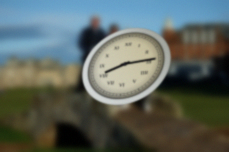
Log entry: 8:14
